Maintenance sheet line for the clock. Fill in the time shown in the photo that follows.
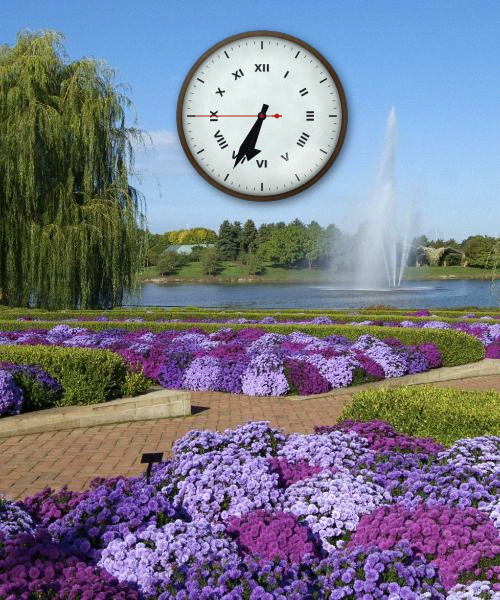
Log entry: 6:34:45
